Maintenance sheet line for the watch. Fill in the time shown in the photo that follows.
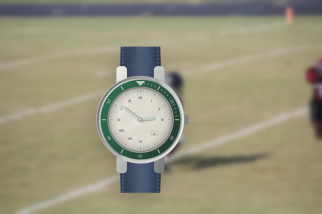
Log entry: 2:51
